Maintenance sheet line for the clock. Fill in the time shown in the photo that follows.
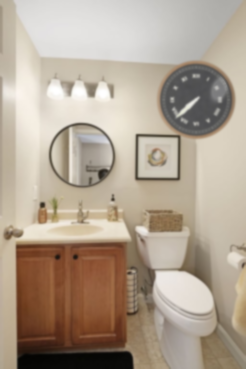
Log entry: 7:38
